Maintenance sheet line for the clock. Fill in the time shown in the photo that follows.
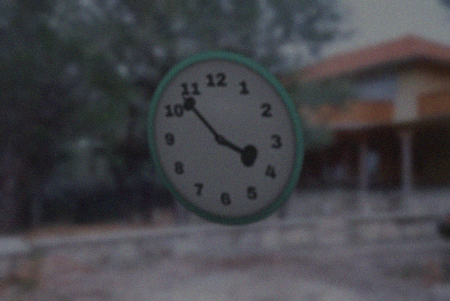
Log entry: 3:53
